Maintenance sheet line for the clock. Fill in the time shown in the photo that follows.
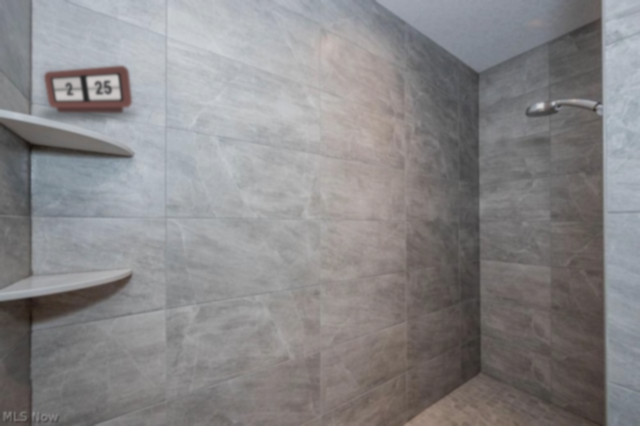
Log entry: 2:25
